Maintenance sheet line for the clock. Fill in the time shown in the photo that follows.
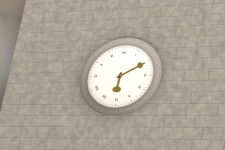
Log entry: 6:10
